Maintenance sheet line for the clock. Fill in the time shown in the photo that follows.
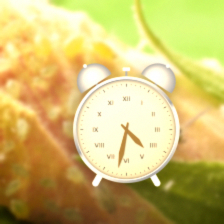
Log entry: 4:32
